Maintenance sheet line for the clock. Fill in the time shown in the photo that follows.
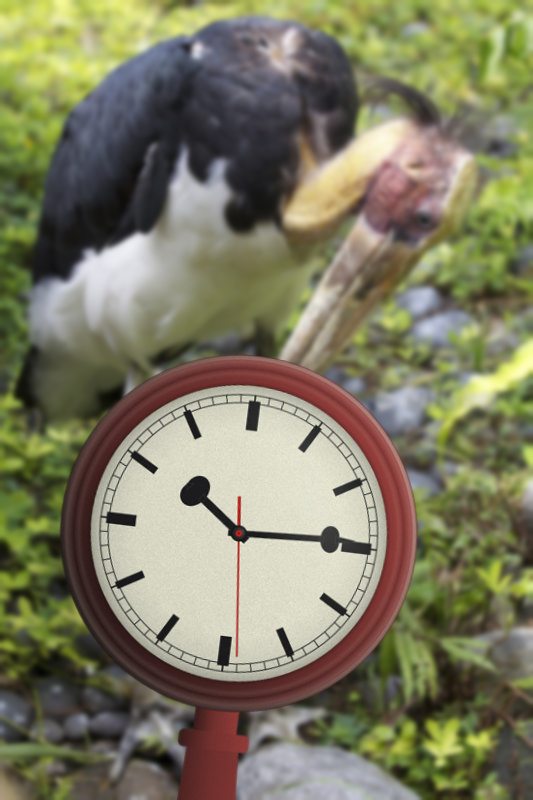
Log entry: 10:14:29
